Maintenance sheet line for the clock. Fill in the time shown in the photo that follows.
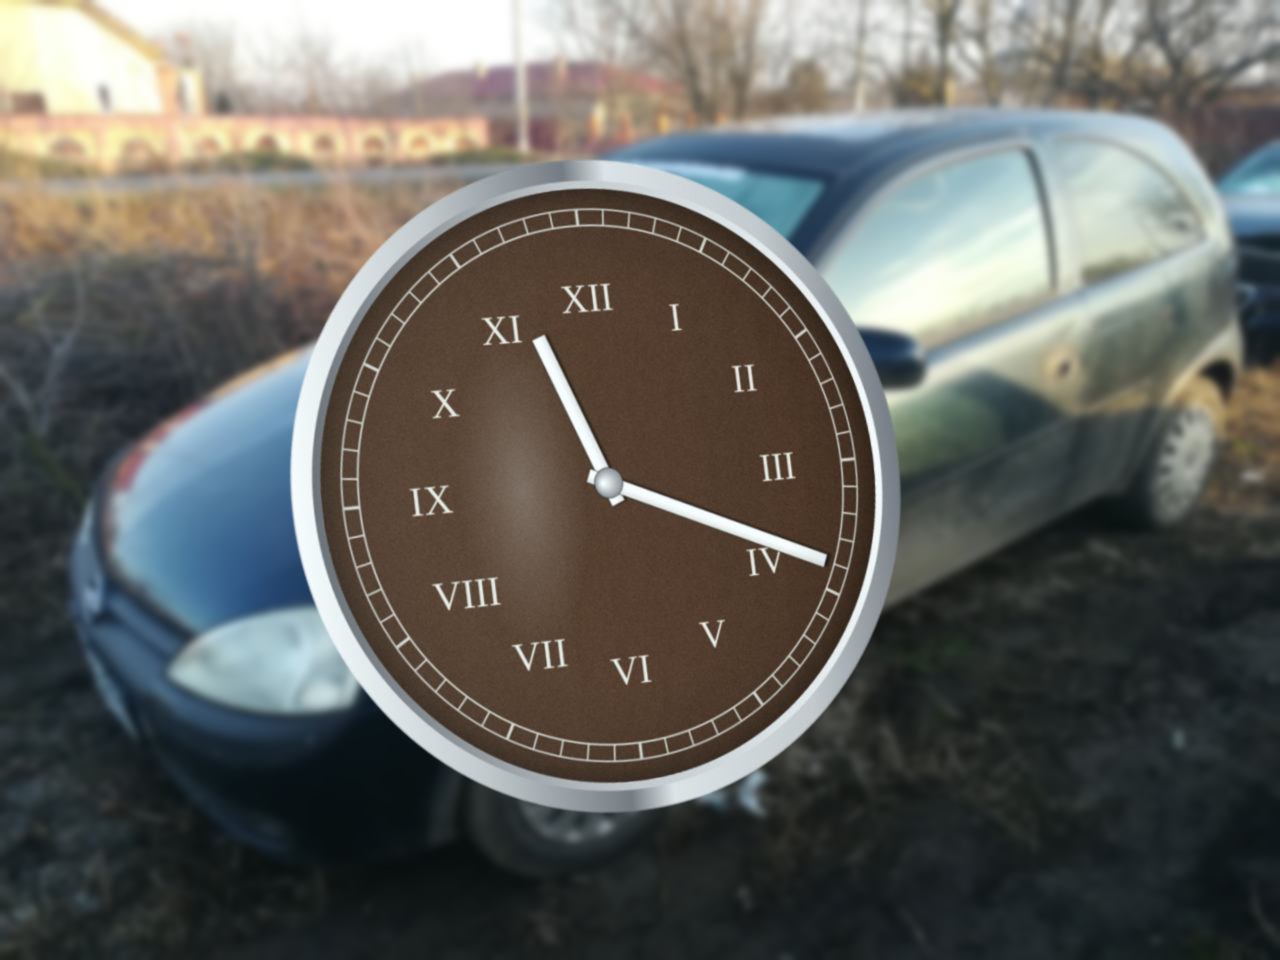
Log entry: 11:19
